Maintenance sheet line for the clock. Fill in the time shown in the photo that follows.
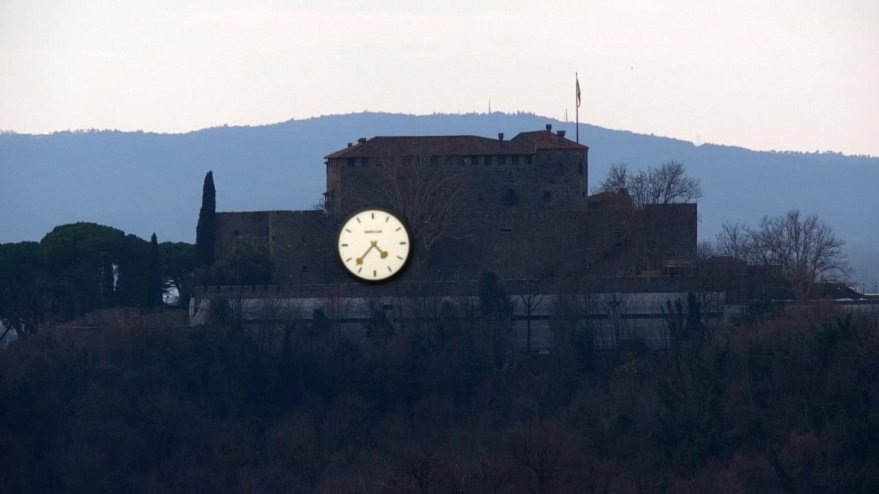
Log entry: 4:37
